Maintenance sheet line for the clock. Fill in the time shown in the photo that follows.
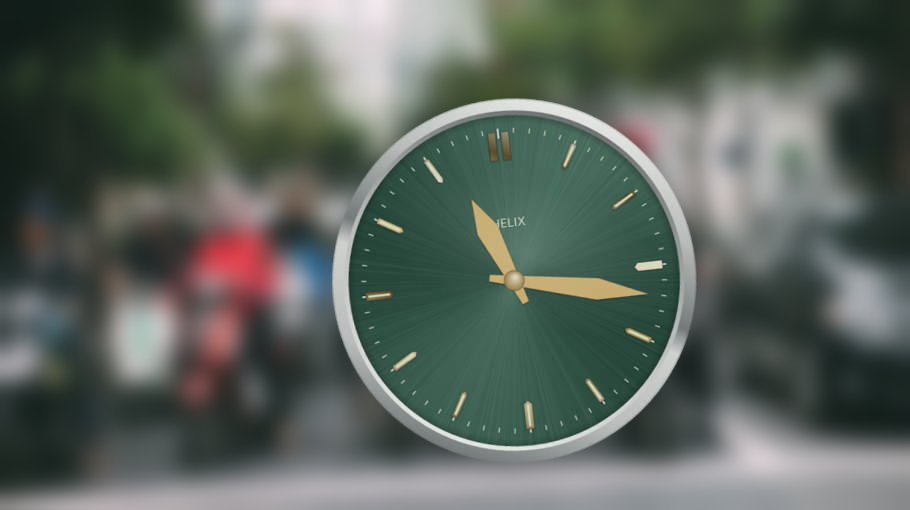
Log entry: 11:17
